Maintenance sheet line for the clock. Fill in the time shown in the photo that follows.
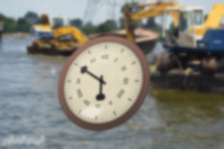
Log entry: 5:50
